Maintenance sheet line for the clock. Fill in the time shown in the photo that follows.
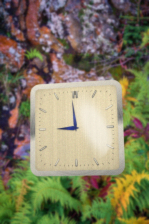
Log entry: 8:59
